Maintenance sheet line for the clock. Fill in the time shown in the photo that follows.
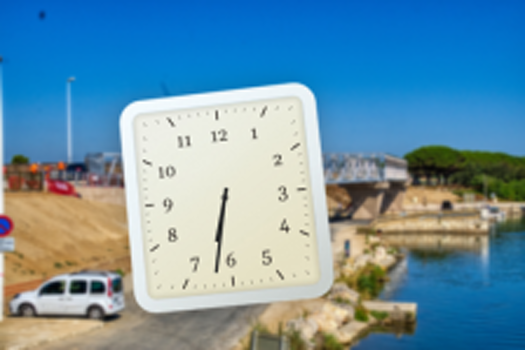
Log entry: 6:32
